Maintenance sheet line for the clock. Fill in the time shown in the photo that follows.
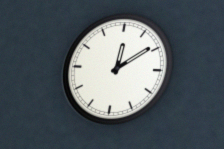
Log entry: 12:09
